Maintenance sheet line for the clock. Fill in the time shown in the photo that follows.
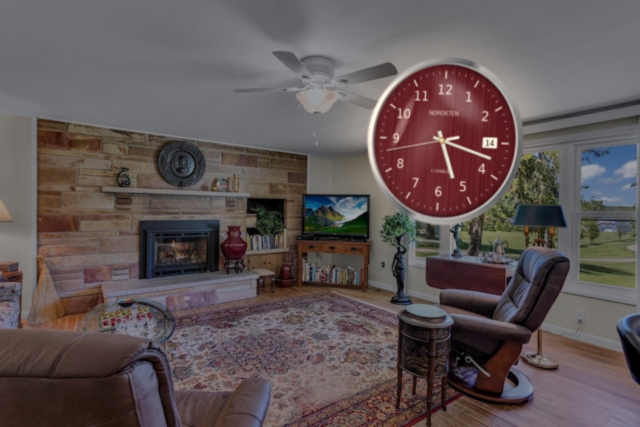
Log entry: 5:17:43
